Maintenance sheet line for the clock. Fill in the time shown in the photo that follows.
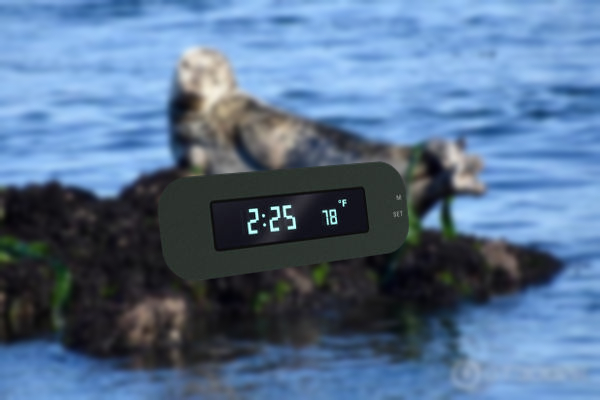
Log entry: 2:25
